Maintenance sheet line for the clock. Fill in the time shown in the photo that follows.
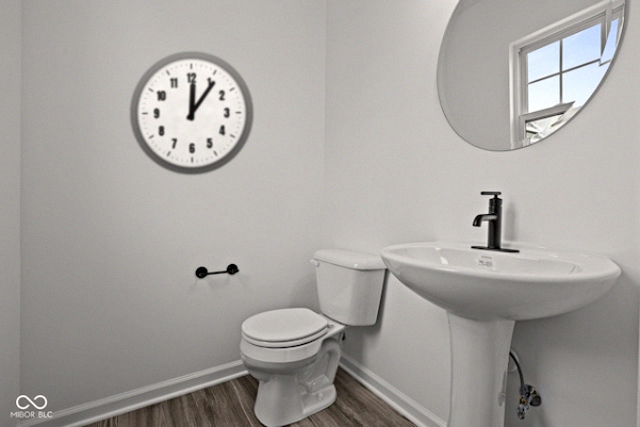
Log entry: 12:06
